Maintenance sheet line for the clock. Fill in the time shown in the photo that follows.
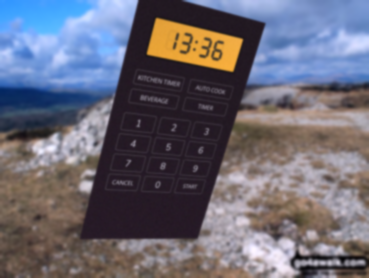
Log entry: 13:36
